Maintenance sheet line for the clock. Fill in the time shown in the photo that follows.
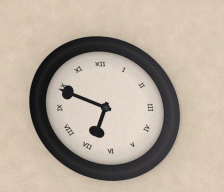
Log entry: 6:49
